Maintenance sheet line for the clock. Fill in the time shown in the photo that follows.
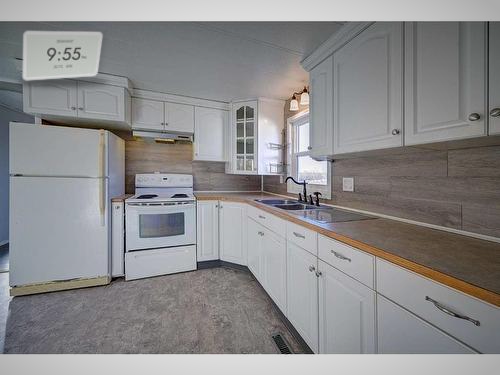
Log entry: 9:55
